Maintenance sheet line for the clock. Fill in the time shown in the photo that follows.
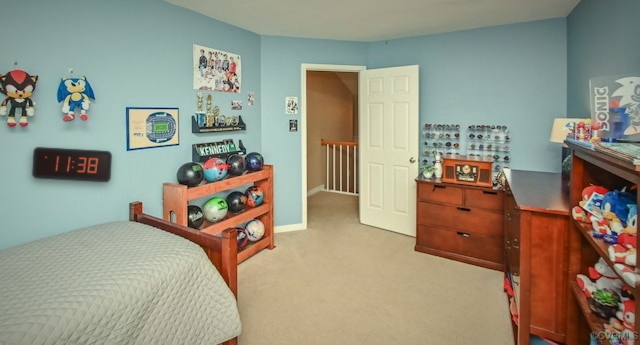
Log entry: 11:38
